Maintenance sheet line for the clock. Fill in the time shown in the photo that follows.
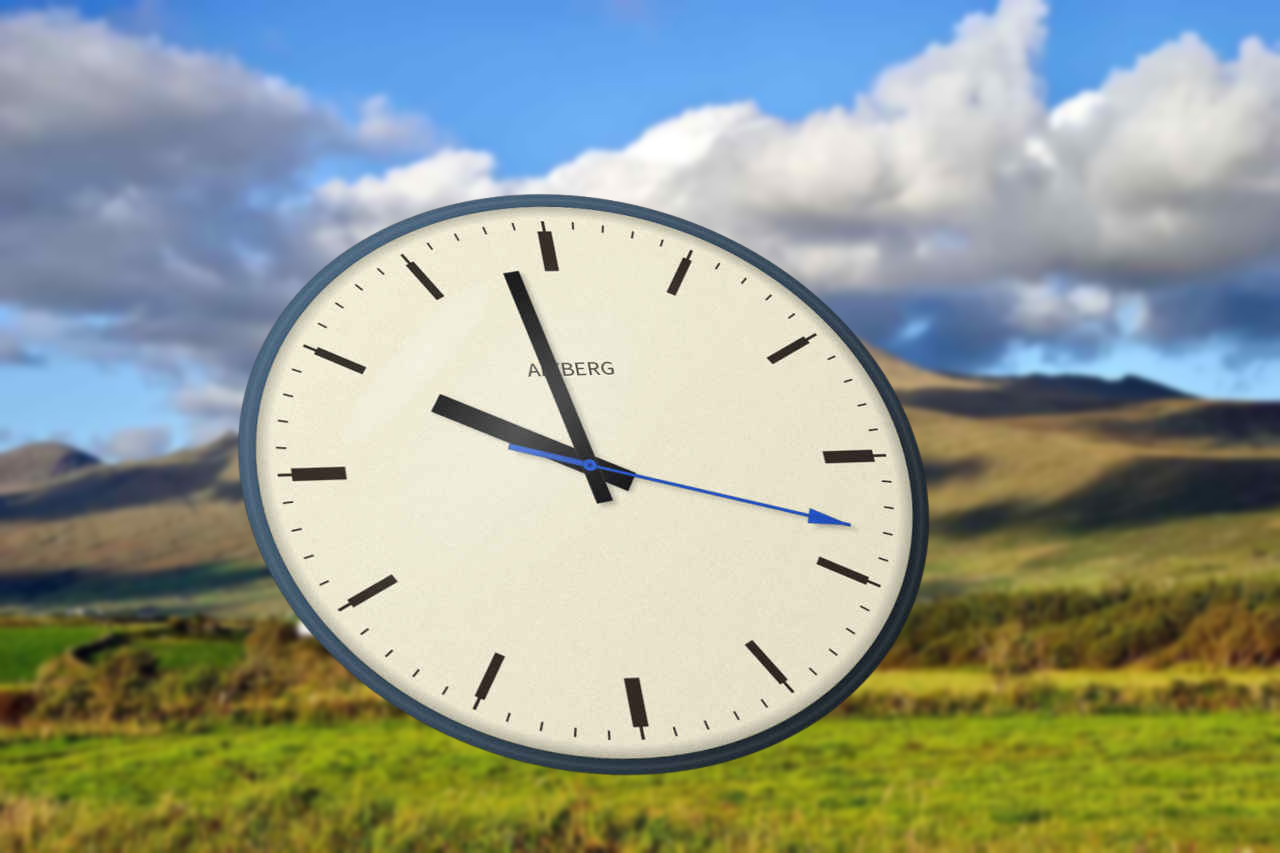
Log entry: 9:58:18
